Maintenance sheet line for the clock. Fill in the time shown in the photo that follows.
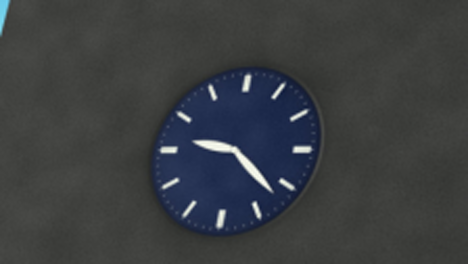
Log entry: 9:22
